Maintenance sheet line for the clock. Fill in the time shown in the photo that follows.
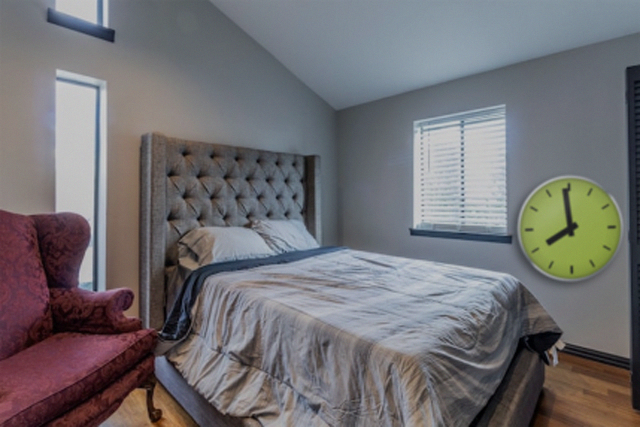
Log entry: 7:59
